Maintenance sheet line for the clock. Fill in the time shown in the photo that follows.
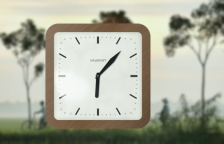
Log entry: 6:07
